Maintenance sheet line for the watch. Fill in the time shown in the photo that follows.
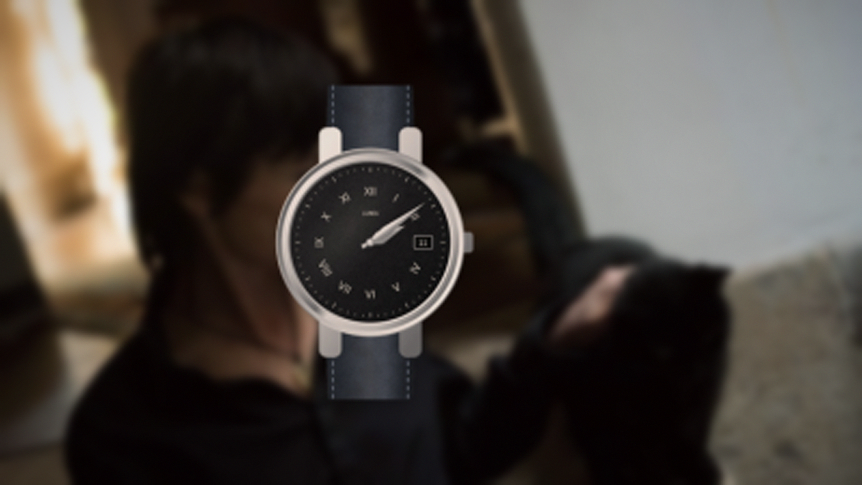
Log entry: 2:09
